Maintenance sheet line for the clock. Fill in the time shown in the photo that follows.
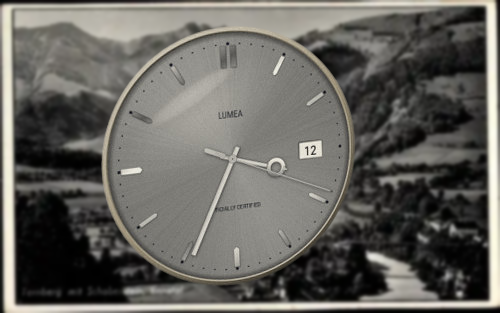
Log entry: 3:34:19
